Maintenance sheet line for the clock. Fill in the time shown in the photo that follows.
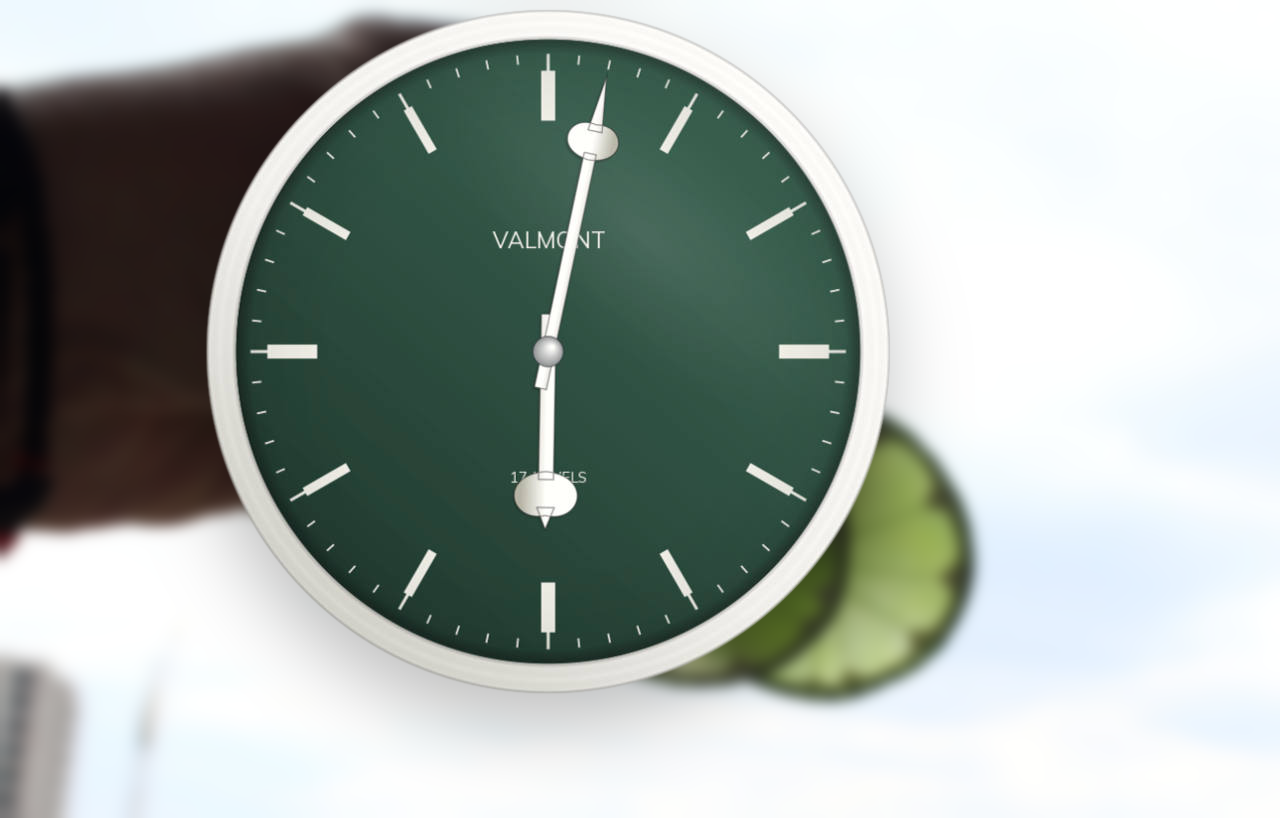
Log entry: 6:02
